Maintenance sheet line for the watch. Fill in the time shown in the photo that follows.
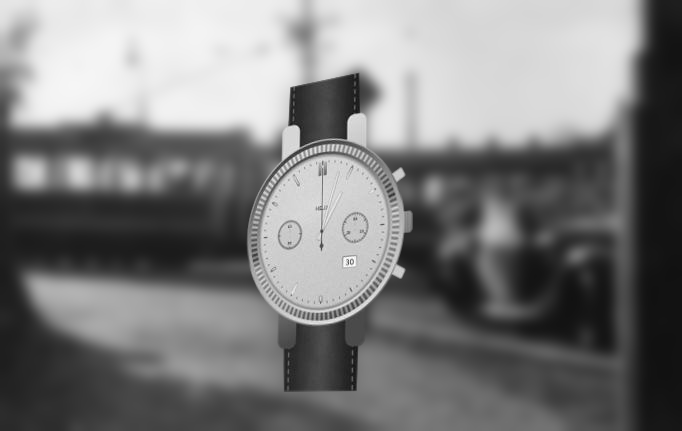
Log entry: 1:03
